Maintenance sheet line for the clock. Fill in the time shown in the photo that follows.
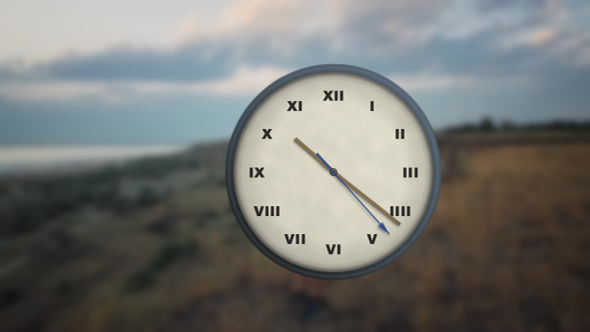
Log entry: 10:21:23
